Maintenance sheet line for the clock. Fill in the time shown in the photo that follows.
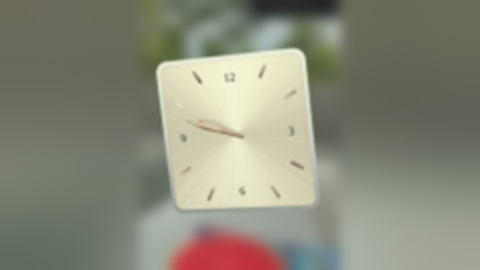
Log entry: 9:48
